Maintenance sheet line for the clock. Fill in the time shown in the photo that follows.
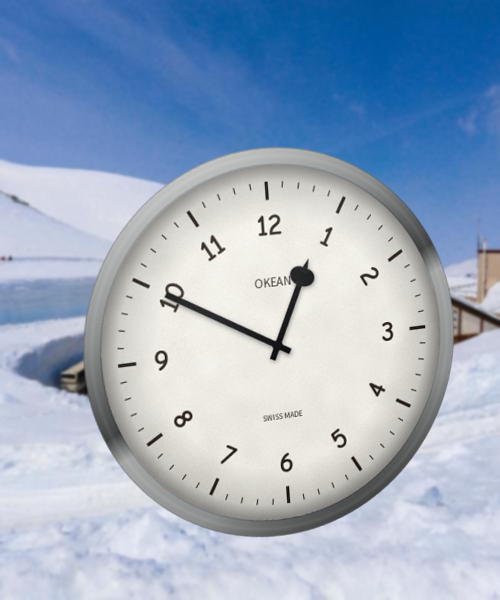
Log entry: 12:50
